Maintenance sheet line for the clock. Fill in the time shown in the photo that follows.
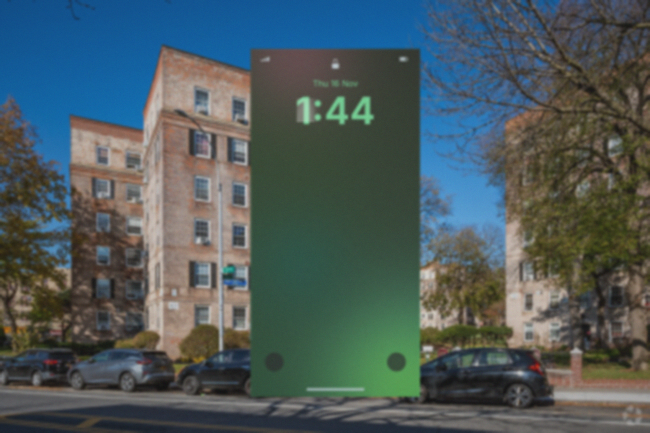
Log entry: 1:44
